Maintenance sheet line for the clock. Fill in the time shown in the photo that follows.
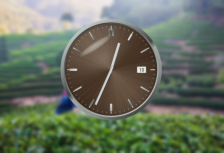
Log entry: 12:34
